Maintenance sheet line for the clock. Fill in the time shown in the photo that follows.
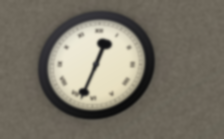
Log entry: 12:33
